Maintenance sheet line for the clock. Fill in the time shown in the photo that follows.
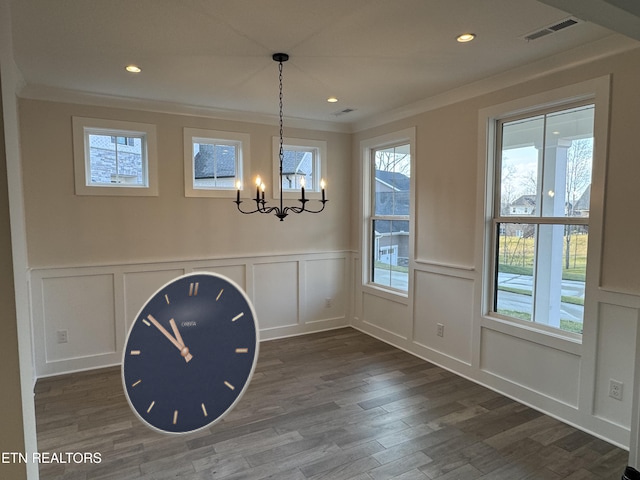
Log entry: 10:51
